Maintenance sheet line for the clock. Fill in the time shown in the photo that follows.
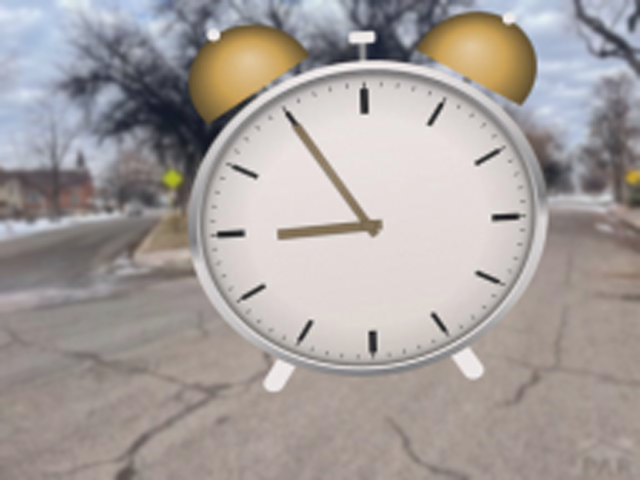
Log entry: 8:55
